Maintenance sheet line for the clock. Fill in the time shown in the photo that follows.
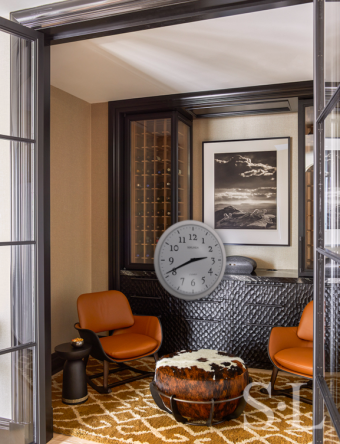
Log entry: 2:41
